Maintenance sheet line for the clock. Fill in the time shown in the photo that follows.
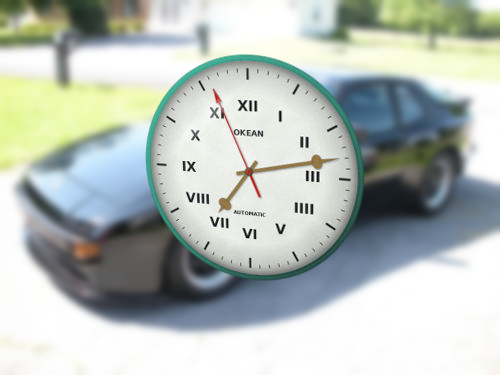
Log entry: 7:12:56
